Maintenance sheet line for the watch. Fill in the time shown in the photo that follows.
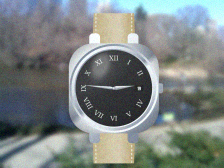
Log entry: 2:46
